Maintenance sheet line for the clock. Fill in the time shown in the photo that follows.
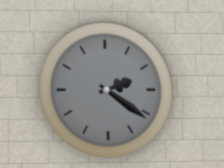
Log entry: 2:21
